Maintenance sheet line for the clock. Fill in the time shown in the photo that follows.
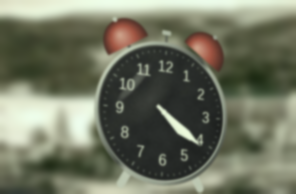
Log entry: 4:21
